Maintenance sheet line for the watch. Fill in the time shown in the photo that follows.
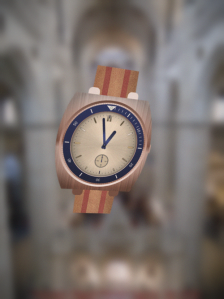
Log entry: 12:58
